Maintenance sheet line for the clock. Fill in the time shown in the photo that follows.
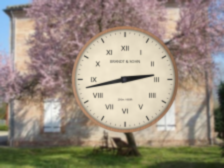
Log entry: 2:43
